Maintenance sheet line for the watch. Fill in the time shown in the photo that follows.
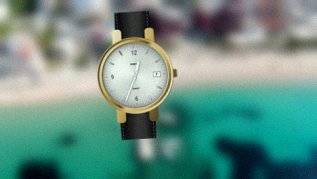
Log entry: 12:34
